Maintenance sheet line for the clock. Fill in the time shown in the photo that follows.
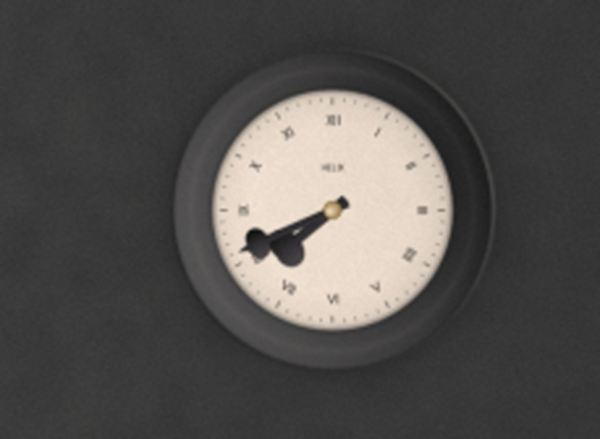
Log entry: 7:41
